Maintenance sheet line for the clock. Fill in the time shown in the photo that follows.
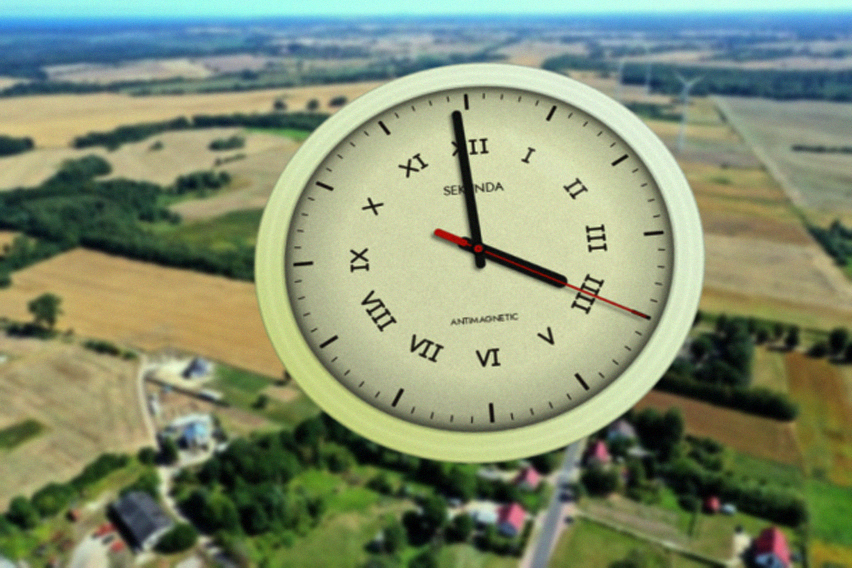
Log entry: 3:59:20
